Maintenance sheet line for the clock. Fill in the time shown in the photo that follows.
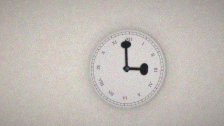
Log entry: 2:59
